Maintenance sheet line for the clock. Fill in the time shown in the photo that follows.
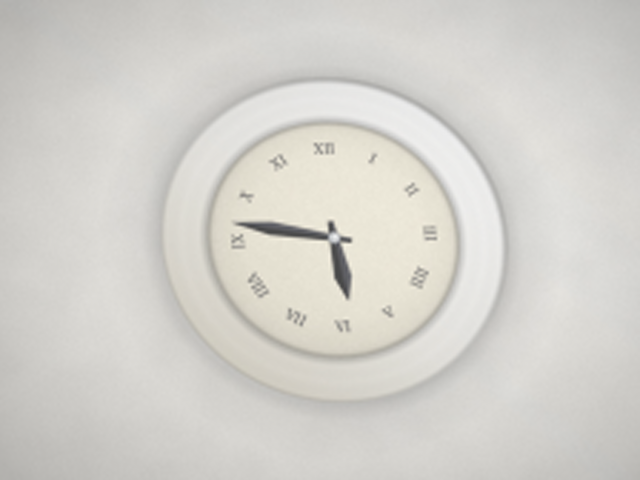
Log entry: 5:47
